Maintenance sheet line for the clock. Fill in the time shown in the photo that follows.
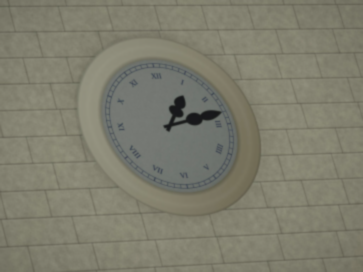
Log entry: 1:13
